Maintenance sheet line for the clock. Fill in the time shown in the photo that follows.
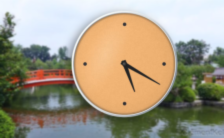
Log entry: 5:20
